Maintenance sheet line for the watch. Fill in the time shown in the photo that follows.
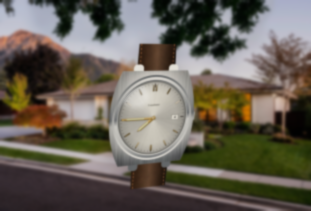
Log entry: 7:45
